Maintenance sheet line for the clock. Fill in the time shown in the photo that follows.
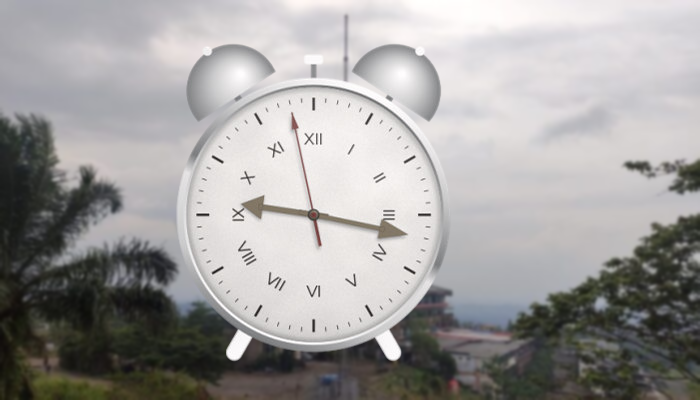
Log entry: 9:16:58
